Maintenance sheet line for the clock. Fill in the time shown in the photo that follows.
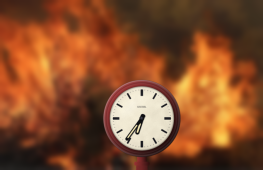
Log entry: 6:36
